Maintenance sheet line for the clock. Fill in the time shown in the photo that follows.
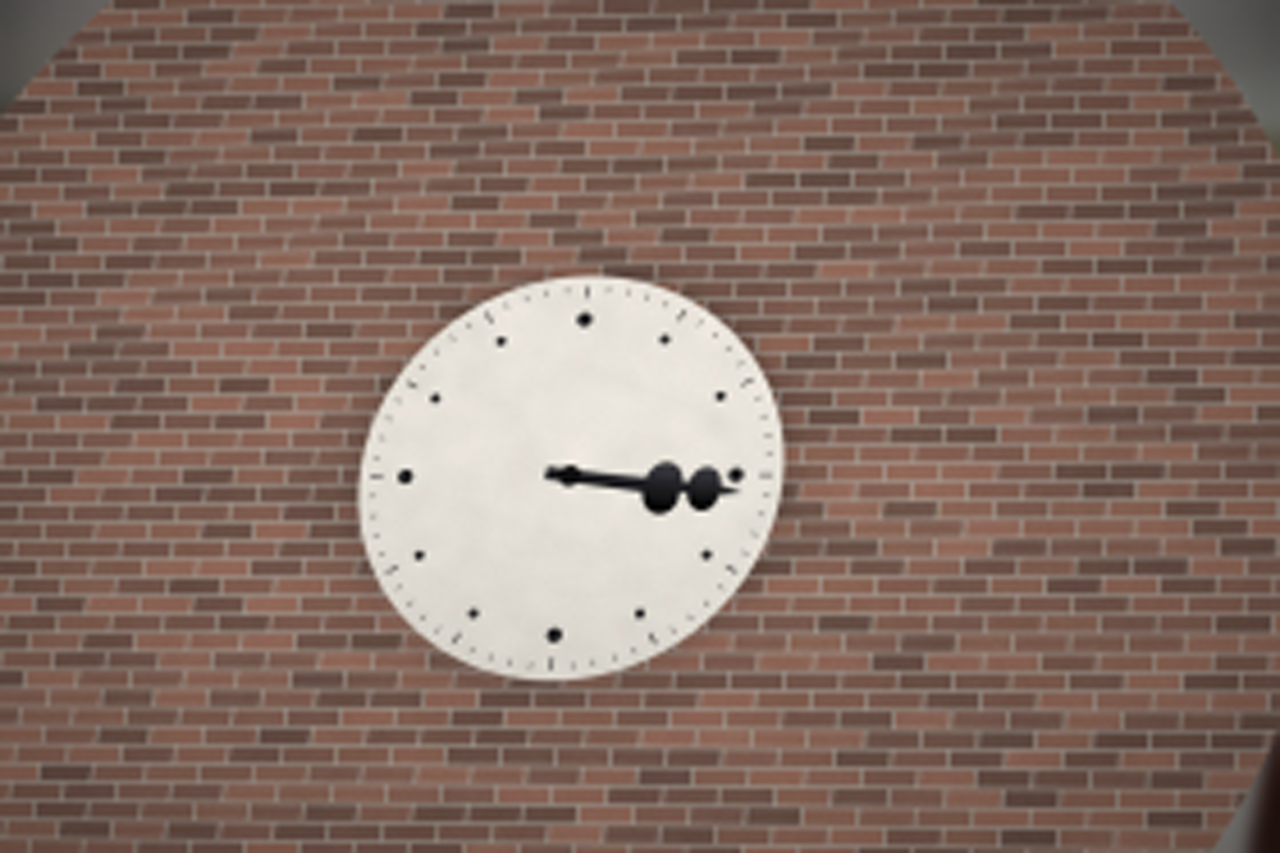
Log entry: 3:16
